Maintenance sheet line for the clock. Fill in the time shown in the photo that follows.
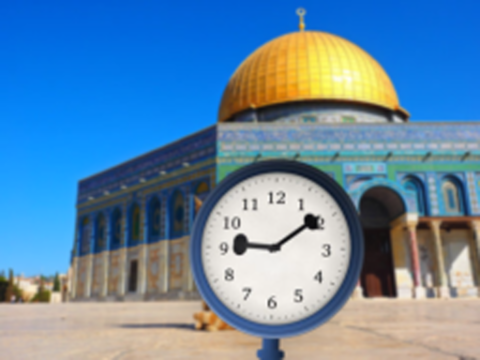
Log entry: 9:09
